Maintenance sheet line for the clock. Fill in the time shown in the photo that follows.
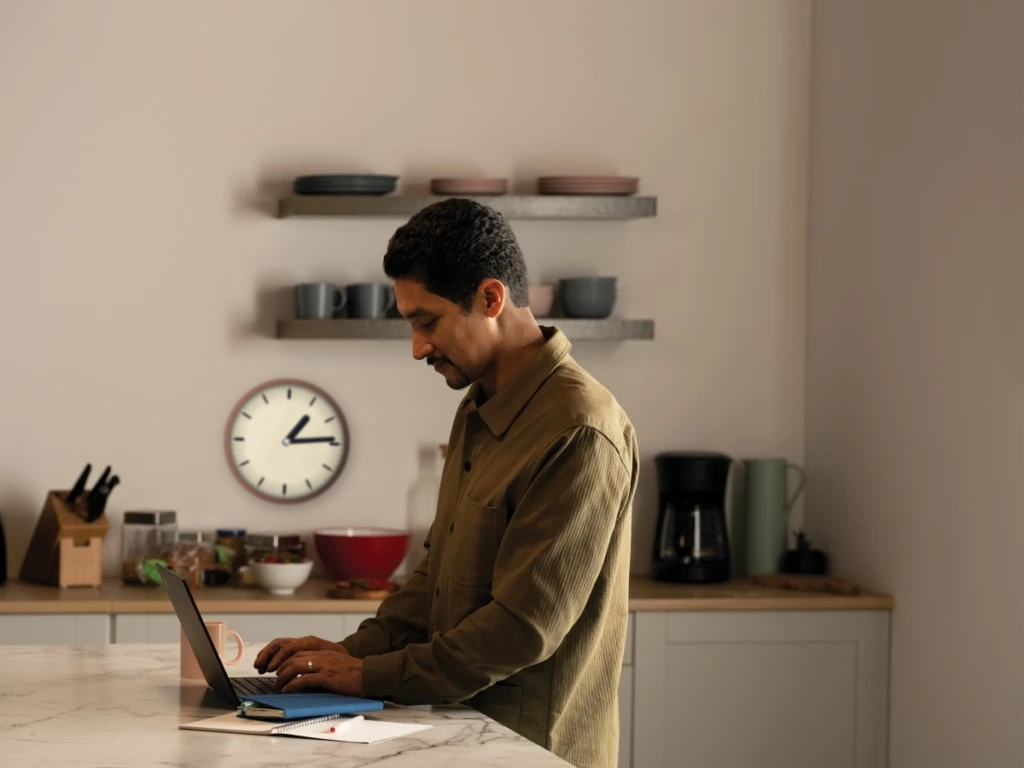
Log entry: 1:14
